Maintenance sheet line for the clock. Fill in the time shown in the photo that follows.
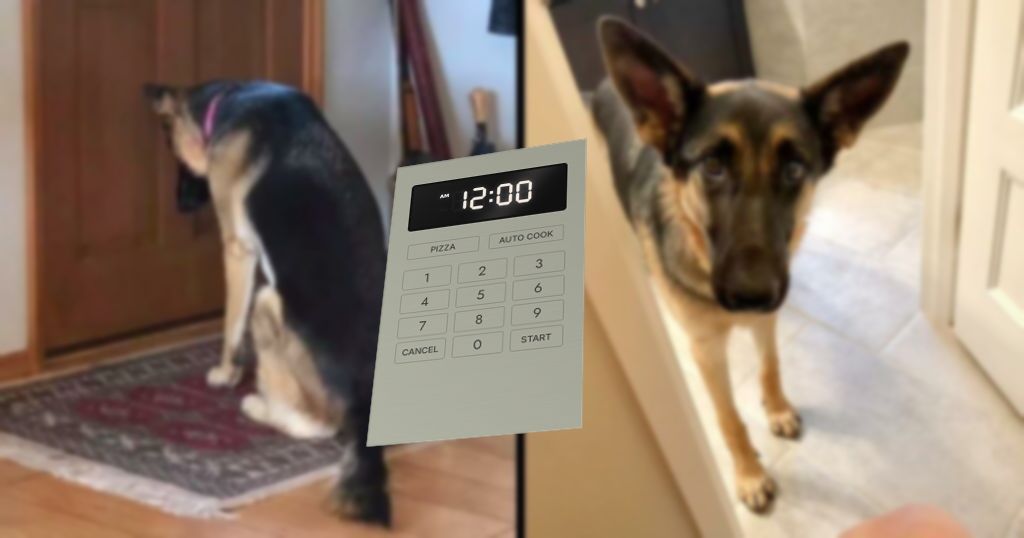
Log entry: 12:00
